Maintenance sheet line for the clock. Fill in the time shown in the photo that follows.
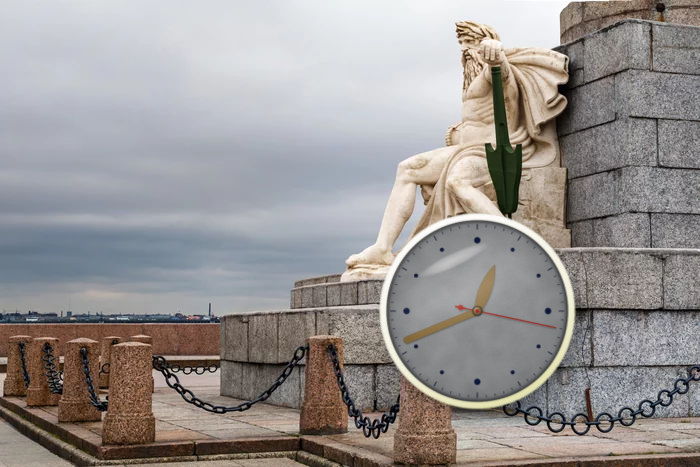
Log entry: 12:41:17
